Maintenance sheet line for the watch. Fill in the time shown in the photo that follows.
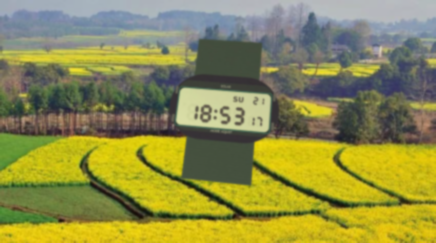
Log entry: 18:53
